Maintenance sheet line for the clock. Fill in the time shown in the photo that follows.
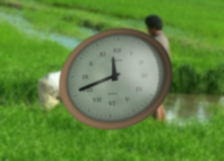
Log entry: 11:41
